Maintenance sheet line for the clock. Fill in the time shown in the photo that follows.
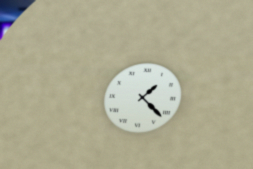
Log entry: 1:22
